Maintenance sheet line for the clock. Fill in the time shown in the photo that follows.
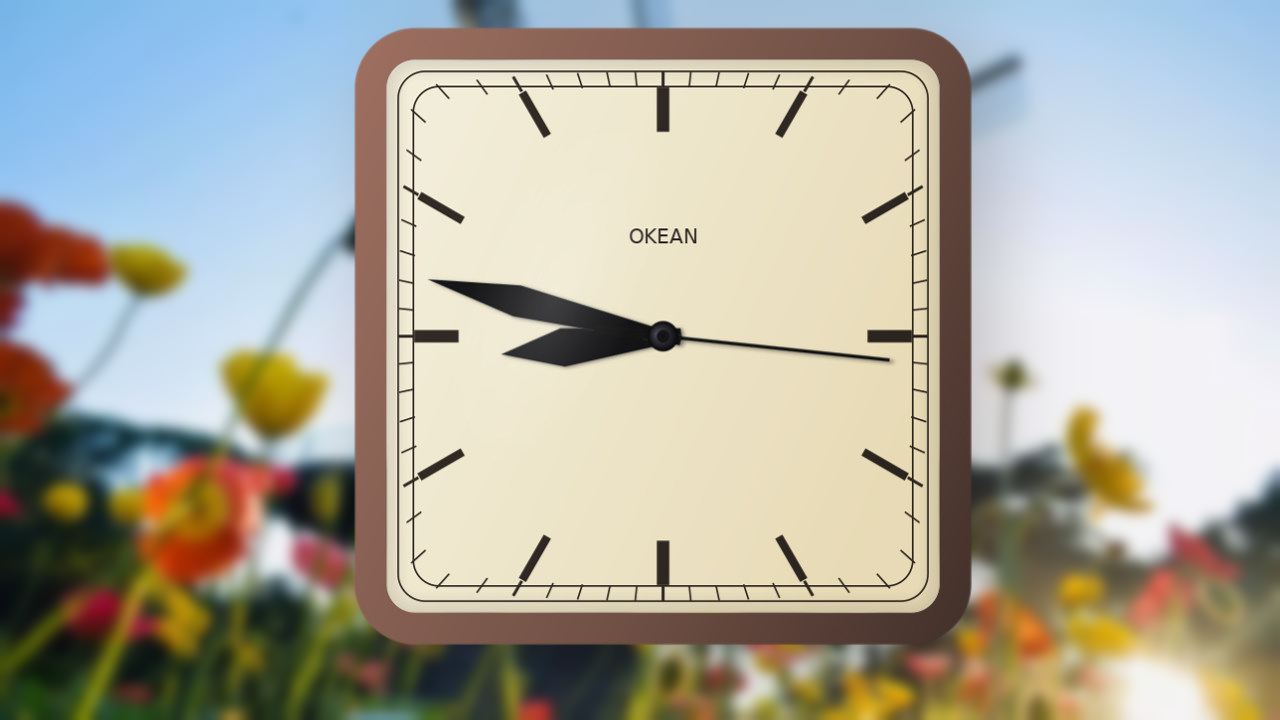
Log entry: 8:47:16
